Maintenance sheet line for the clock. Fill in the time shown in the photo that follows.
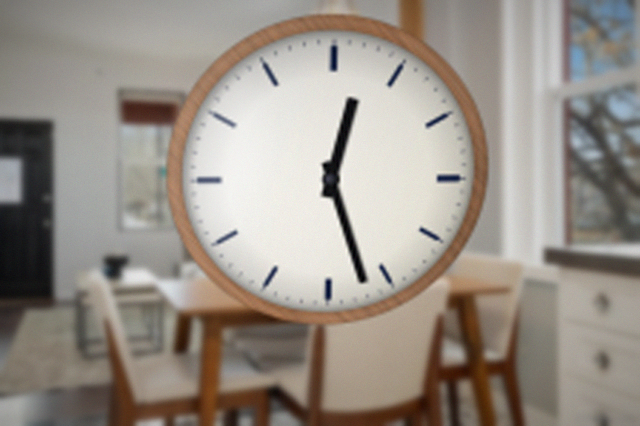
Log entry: 12:27
